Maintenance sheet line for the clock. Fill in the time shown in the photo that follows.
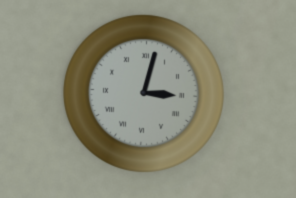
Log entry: 3:02
